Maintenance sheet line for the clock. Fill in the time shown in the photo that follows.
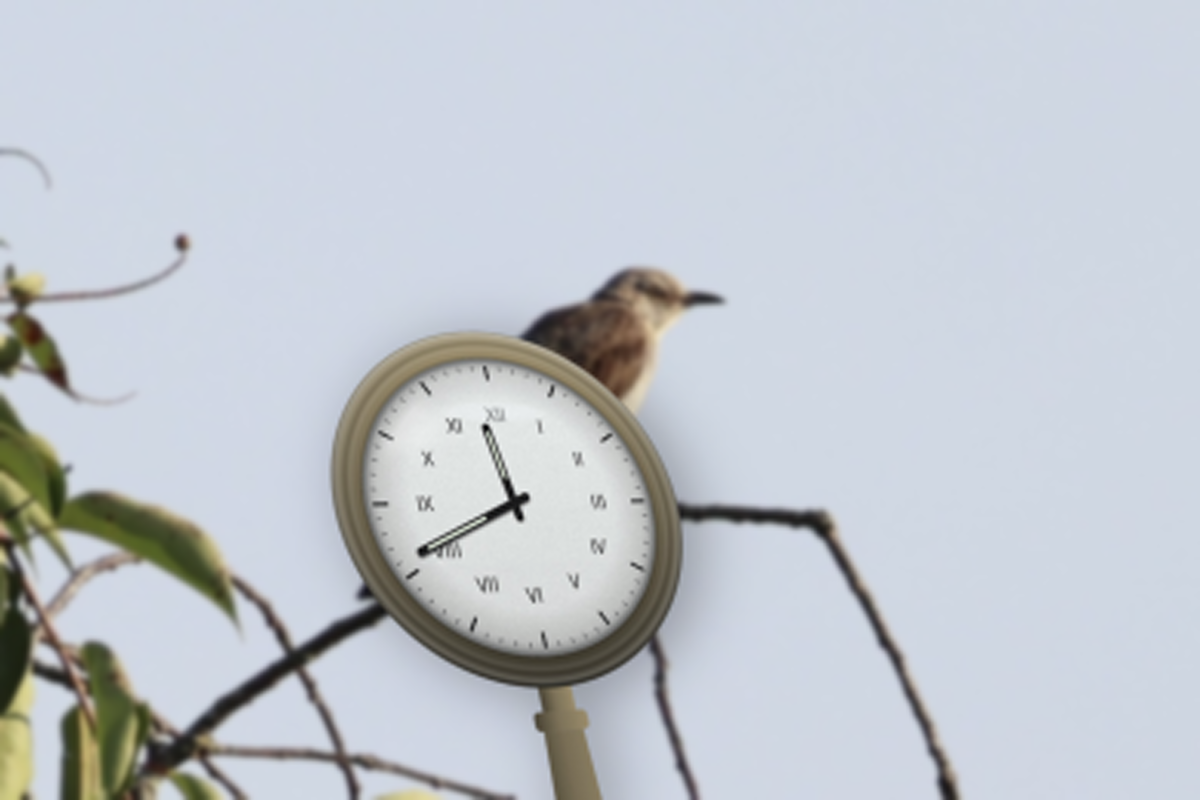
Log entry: 11:41
